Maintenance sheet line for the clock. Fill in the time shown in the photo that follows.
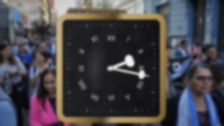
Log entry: 2:17
